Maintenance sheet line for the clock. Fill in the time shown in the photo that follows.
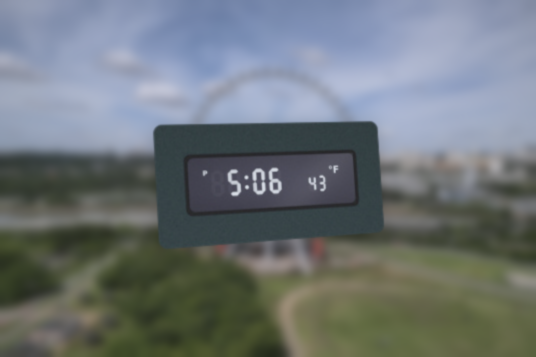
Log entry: 5:06
